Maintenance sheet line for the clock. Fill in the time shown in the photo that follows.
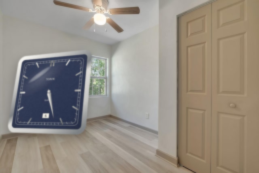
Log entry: 5:27
